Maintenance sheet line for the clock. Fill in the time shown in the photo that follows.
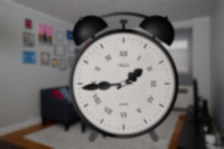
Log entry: 1:44
